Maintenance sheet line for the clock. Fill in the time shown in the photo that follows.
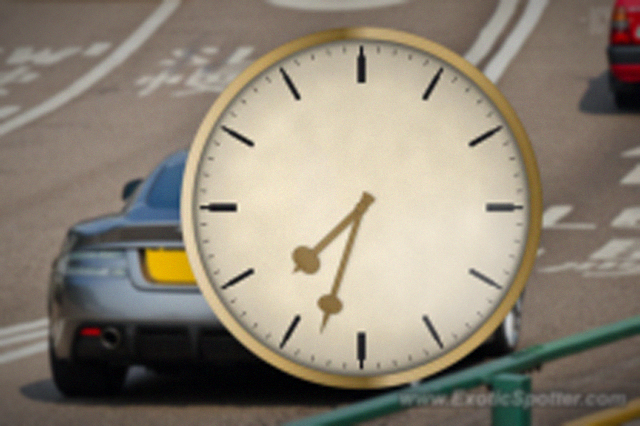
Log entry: 7:33
